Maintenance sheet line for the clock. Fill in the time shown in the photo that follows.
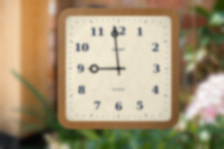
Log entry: 8:59
